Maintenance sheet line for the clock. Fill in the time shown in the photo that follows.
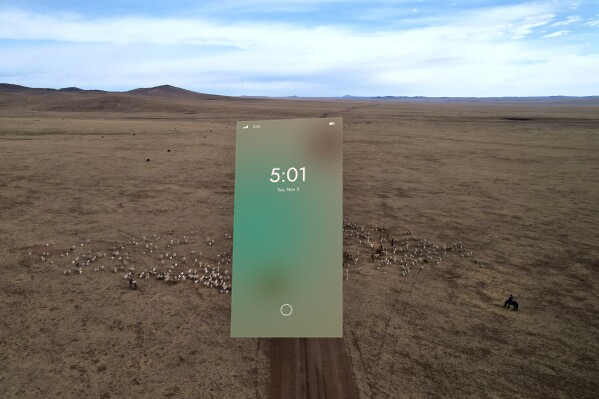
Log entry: 5:01
